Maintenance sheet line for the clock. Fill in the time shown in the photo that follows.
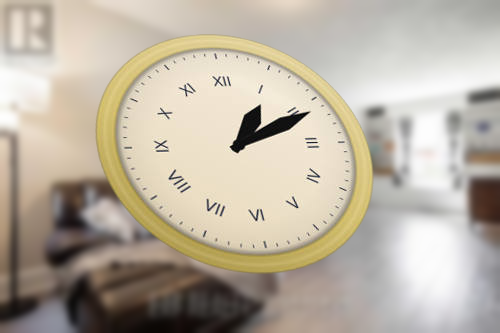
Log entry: 1:11
